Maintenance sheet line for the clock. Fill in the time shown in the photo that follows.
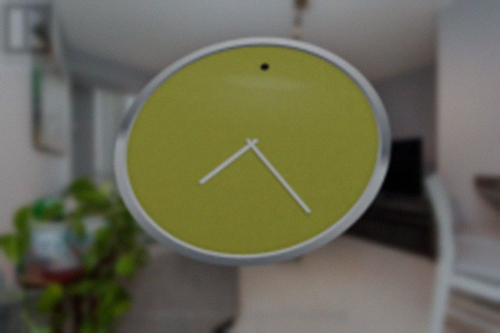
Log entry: 7:23
